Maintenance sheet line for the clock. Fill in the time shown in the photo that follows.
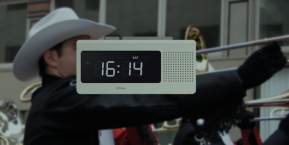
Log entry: 16:14
